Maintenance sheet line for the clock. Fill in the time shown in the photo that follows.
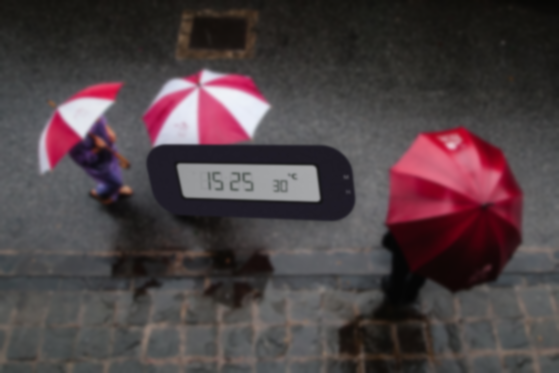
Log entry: 15:25
